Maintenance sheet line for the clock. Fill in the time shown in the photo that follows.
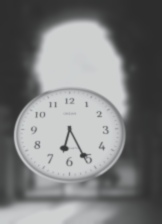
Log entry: 6:26
